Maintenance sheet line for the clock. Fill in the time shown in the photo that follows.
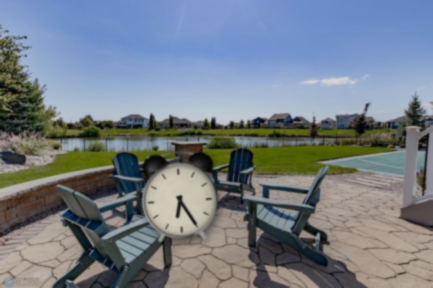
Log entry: 6:25
